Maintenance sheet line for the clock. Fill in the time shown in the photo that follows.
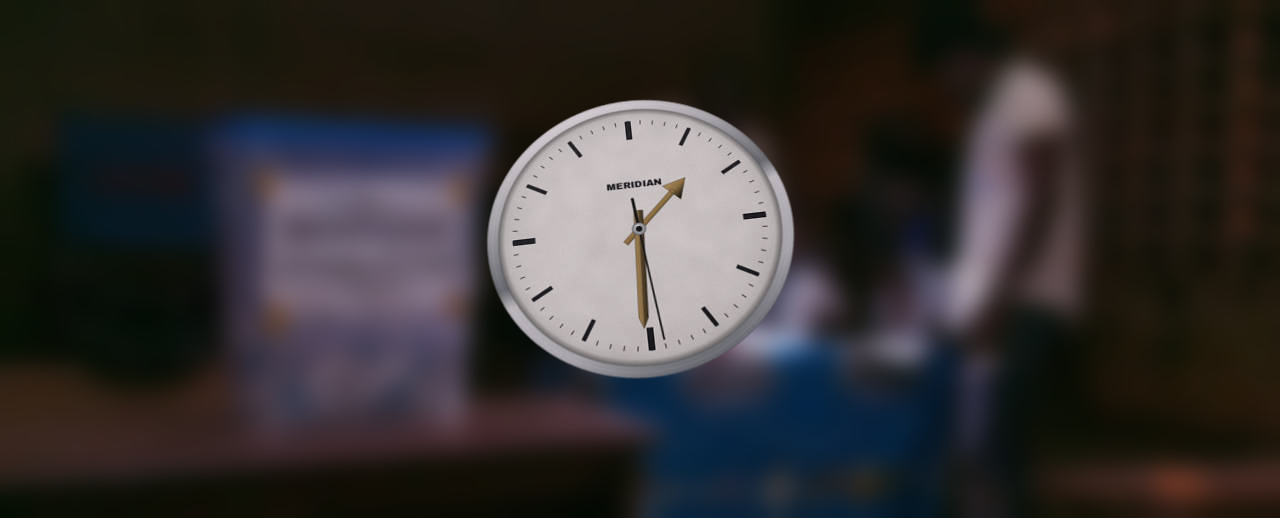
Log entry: 1:30:29
